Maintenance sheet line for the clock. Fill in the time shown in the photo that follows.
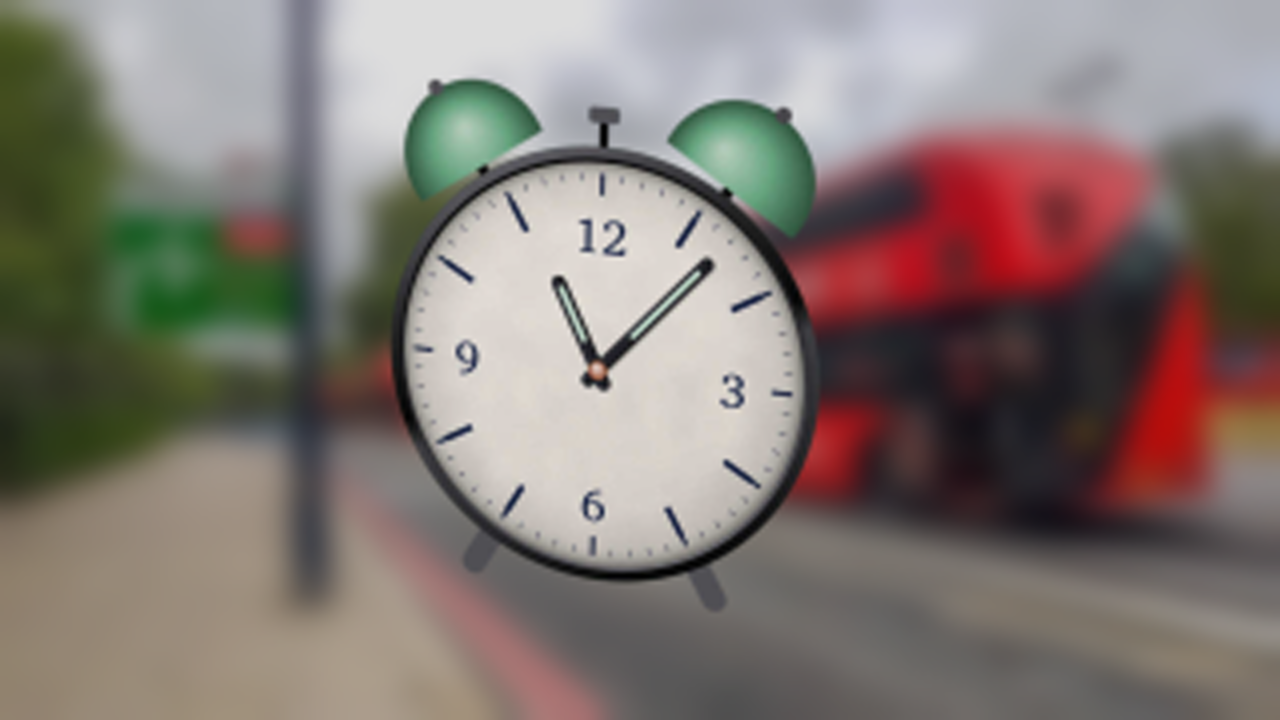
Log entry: 11:07
